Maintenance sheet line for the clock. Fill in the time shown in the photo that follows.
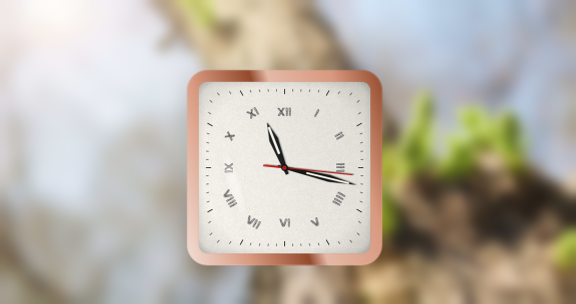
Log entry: 11:17:16
